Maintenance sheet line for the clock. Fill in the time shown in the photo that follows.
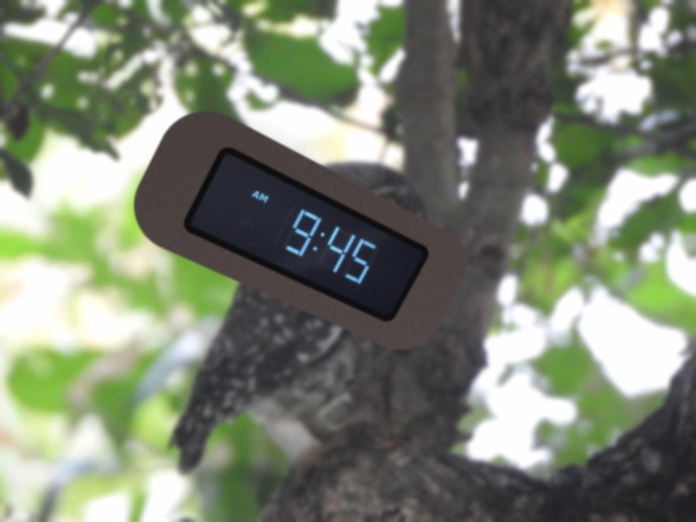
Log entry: 9:45
